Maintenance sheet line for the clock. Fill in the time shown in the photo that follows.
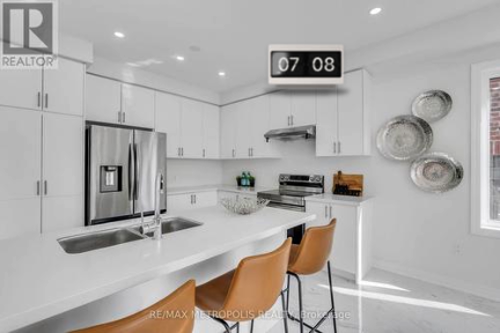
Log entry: 7:08
